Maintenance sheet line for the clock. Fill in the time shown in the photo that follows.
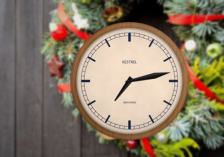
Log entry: 7:13
